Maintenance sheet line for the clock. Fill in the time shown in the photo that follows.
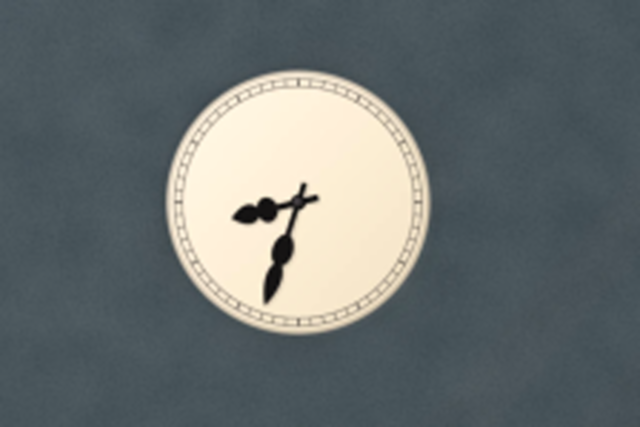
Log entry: 8:33
